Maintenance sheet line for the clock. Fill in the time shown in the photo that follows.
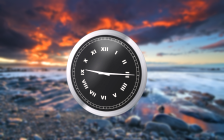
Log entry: 9:15
